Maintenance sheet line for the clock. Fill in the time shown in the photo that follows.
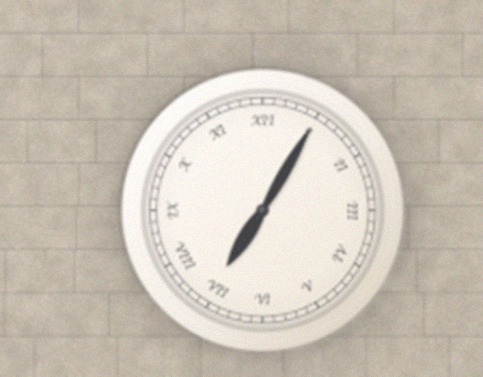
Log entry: 7:05
